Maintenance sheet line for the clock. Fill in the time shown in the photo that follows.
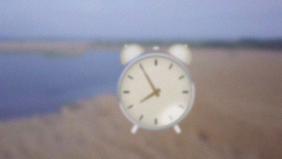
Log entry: 7:55
